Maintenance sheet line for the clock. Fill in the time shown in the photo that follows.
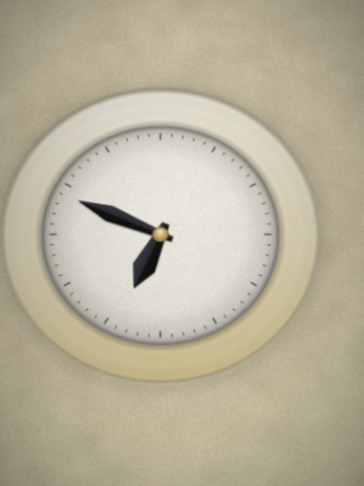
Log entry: 6:49
